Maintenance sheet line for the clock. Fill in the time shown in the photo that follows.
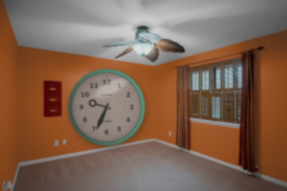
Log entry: 9:34
